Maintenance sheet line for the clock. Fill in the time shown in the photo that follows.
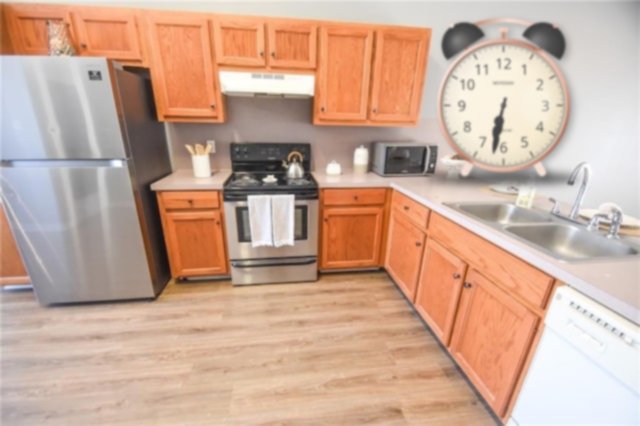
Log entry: 6:32
